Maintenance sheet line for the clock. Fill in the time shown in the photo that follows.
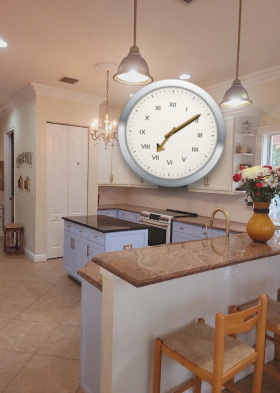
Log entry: 7:09
